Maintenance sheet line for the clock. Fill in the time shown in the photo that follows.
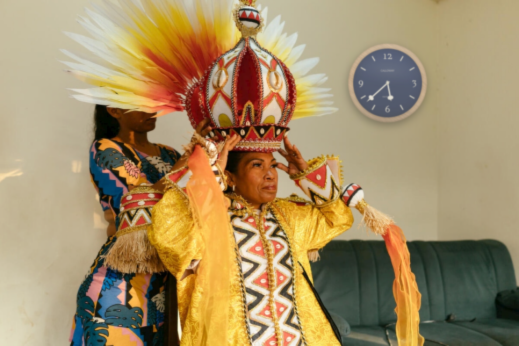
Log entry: 5:38
